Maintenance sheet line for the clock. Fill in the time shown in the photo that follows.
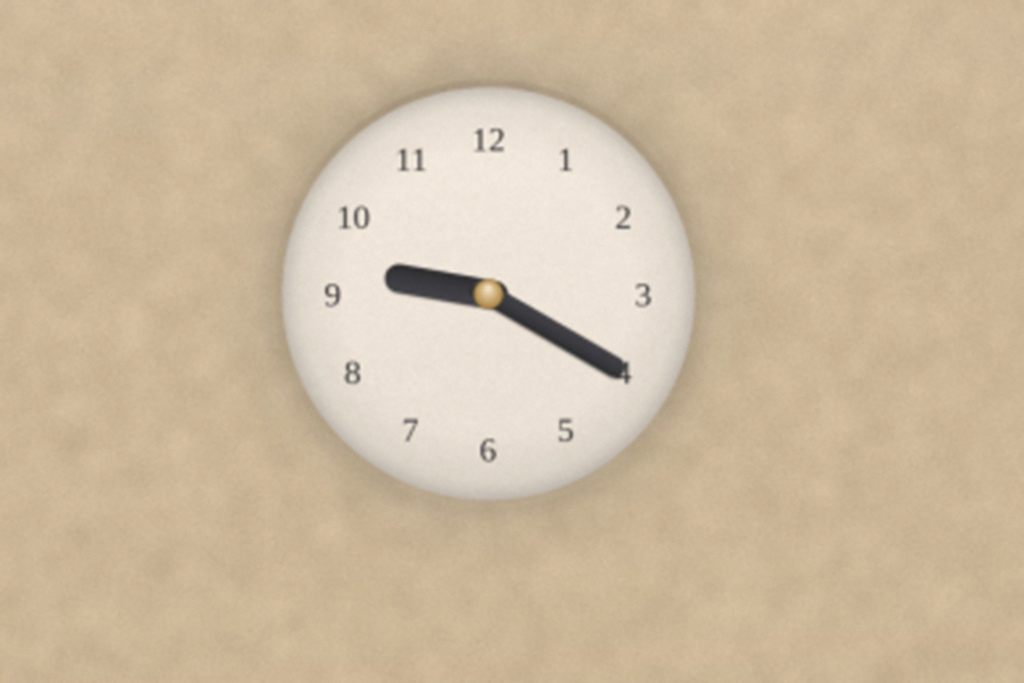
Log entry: 9:20
